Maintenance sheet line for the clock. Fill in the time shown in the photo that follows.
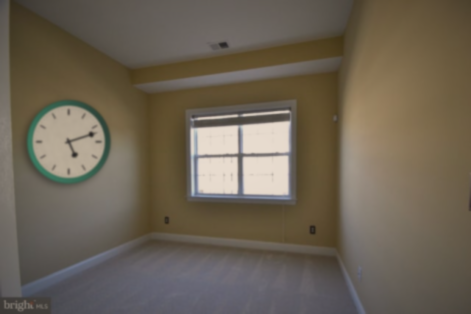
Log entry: 5:12
